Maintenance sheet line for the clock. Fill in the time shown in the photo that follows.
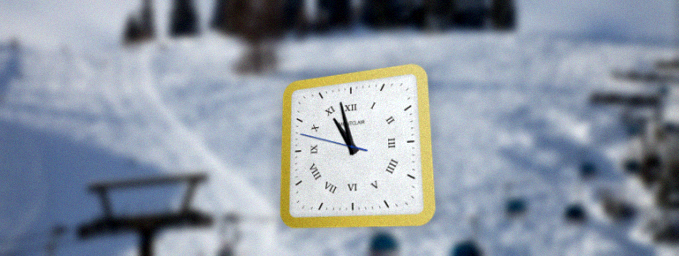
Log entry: 10:57:48
